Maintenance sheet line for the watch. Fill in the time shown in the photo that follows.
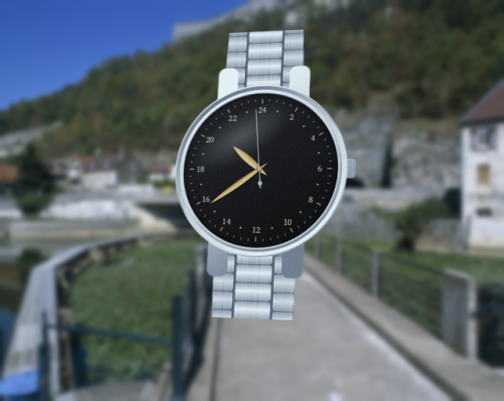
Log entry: 20:38:59
